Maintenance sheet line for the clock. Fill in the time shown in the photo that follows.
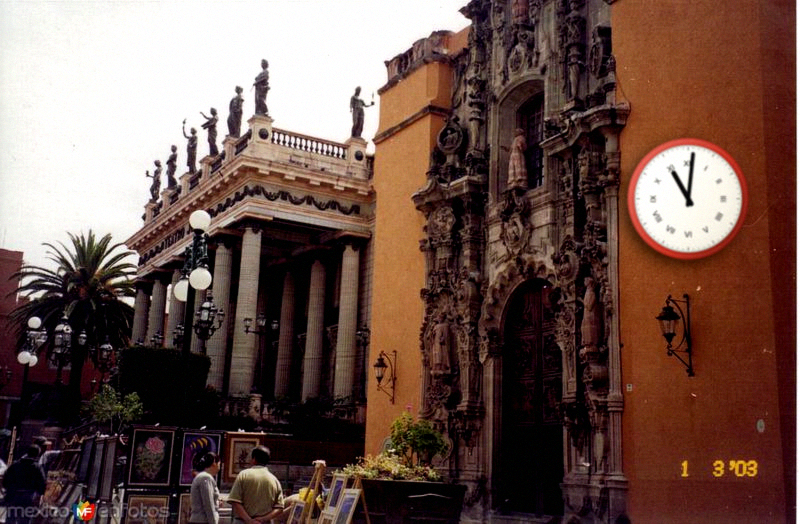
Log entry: 11:01
